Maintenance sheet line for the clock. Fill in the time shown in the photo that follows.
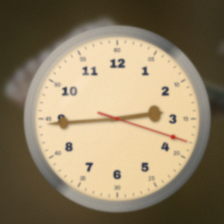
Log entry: 2:44:18
